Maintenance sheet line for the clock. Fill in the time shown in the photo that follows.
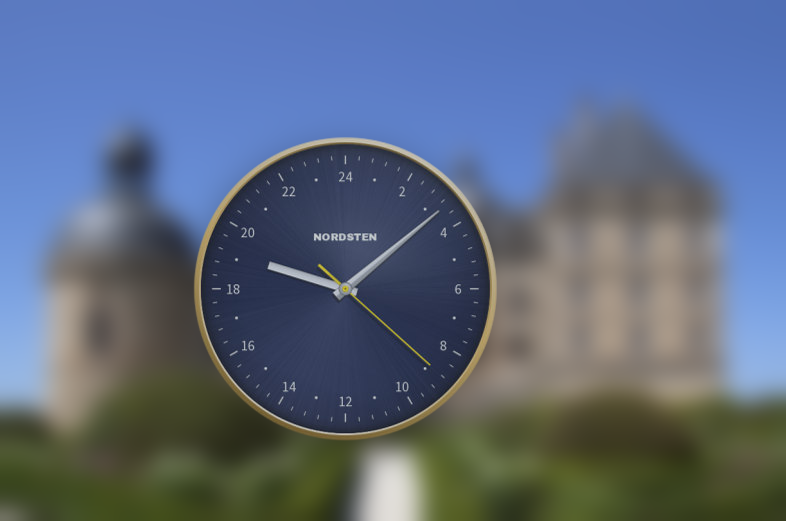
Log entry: 19:08:22
